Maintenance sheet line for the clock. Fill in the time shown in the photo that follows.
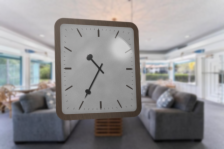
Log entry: 10:35
